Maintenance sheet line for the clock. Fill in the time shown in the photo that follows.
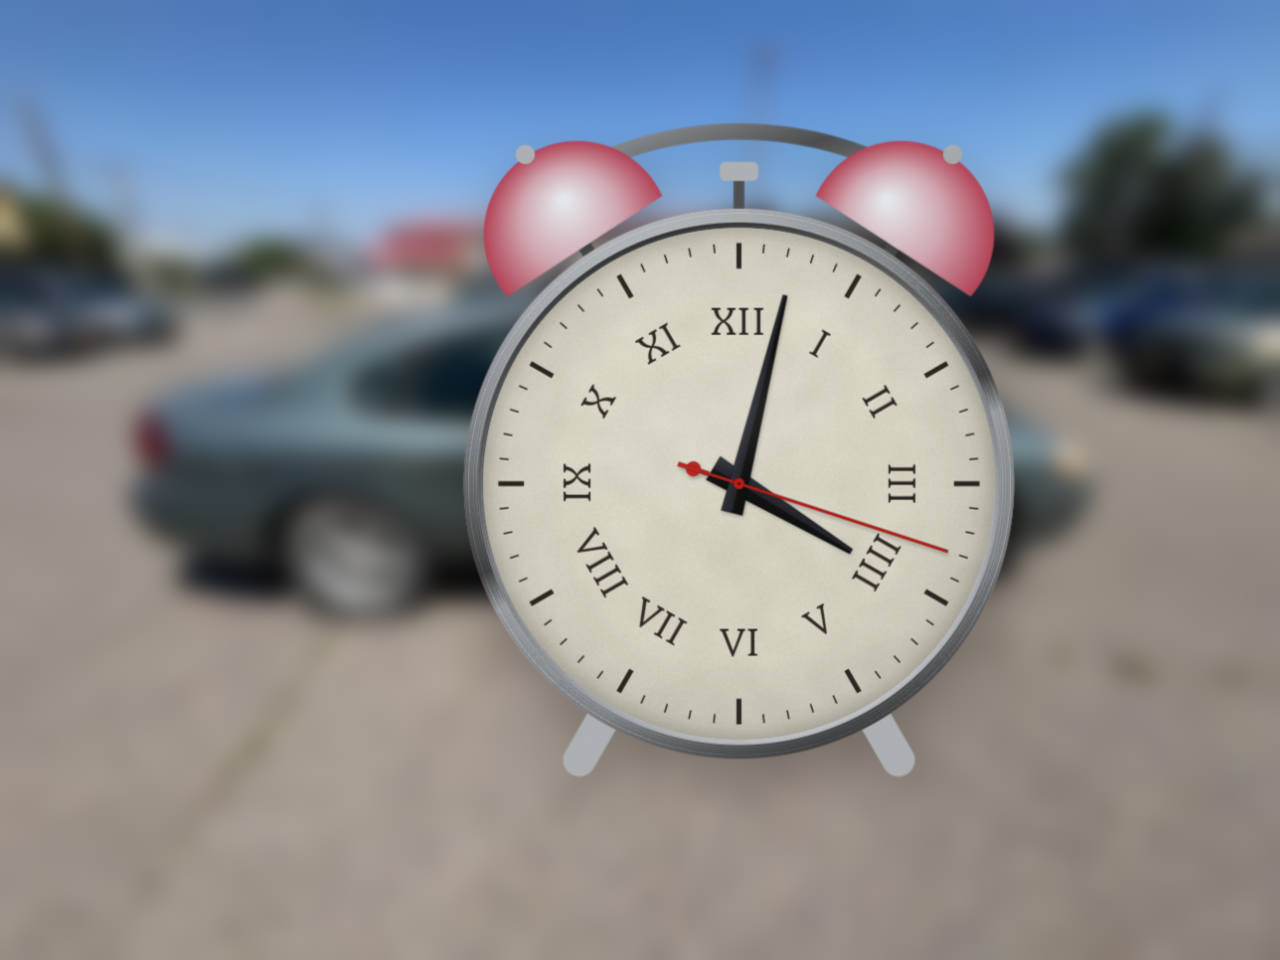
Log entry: 4:02:18
